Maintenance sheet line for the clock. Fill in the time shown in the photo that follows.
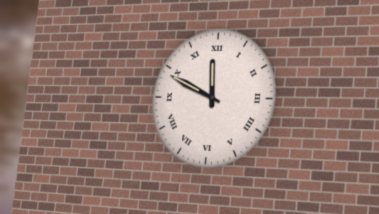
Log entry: 11:49
